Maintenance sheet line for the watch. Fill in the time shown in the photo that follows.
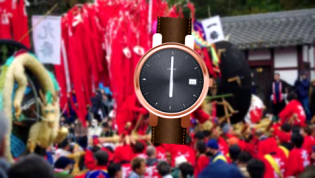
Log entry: 6:00
